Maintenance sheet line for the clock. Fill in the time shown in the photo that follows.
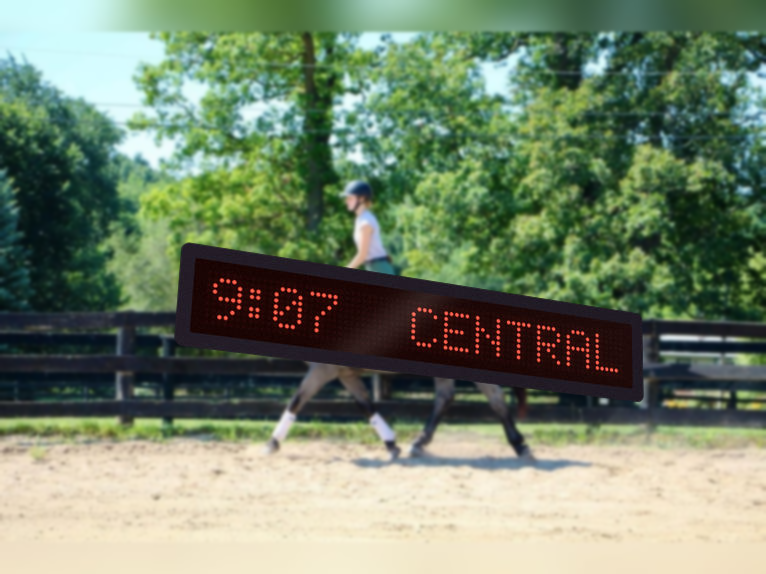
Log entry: 9:07
